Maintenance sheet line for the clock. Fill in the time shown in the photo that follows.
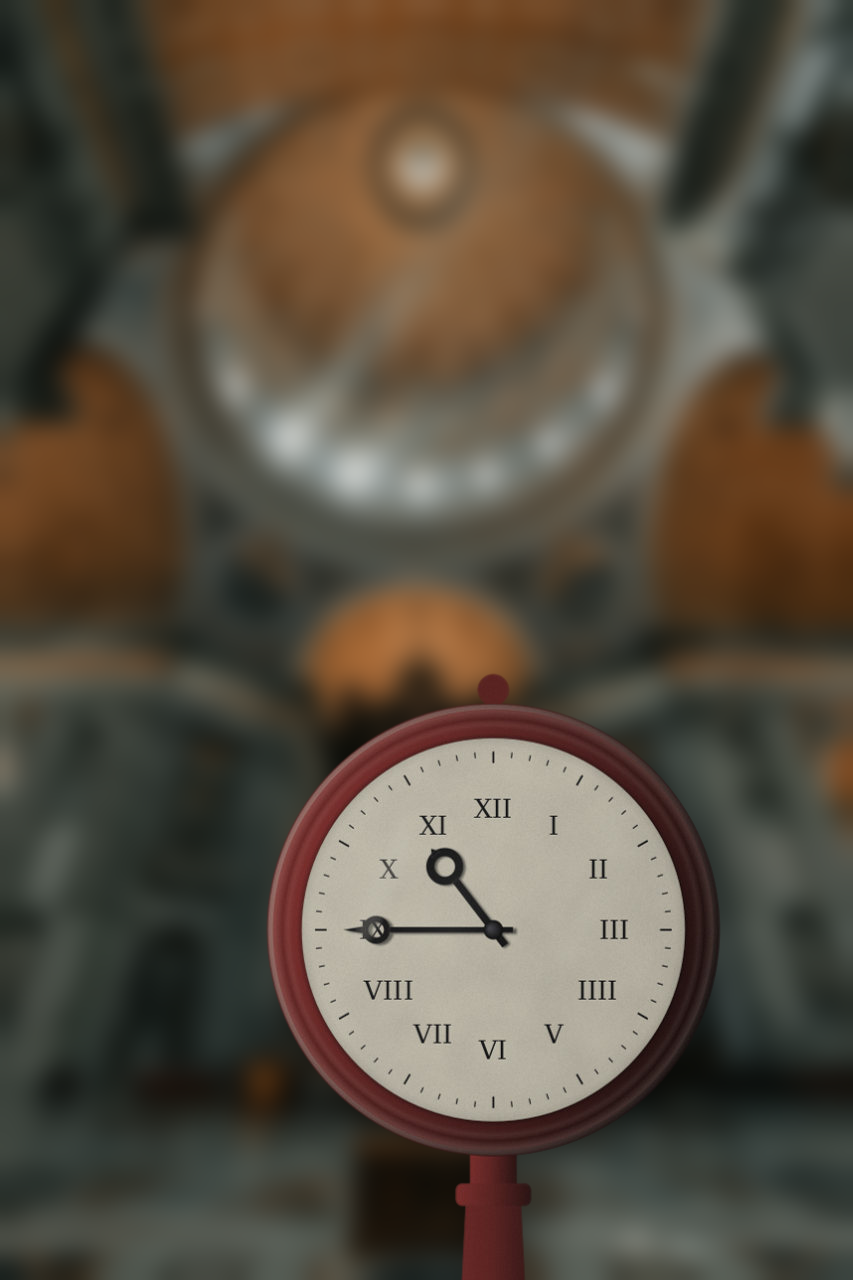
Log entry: 10:45
